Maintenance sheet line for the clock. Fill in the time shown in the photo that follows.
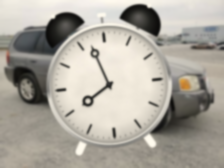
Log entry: 7:57
